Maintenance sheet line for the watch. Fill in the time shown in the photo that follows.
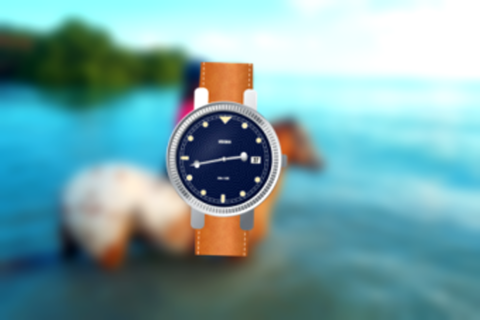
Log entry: 2:43
